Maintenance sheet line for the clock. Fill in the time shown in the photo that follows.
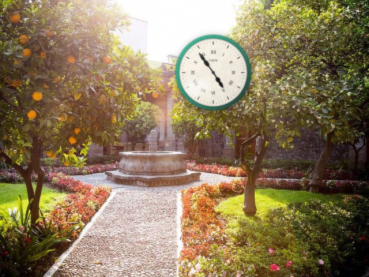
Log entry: 4:54
